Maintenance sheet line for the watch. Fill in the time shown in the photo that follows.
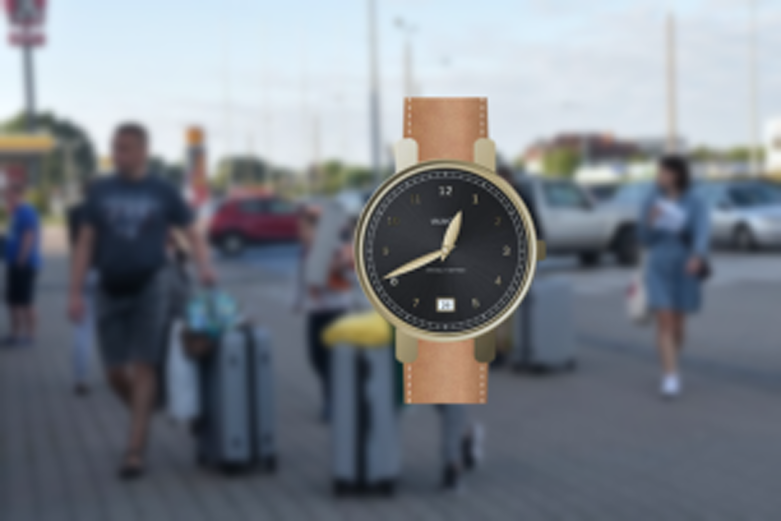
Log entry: 12:41
